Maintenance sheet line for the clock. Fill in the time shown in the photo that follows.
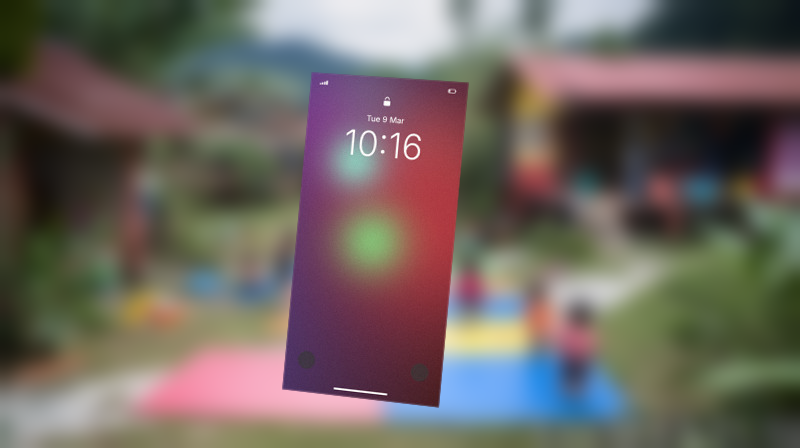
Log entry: 10:16
